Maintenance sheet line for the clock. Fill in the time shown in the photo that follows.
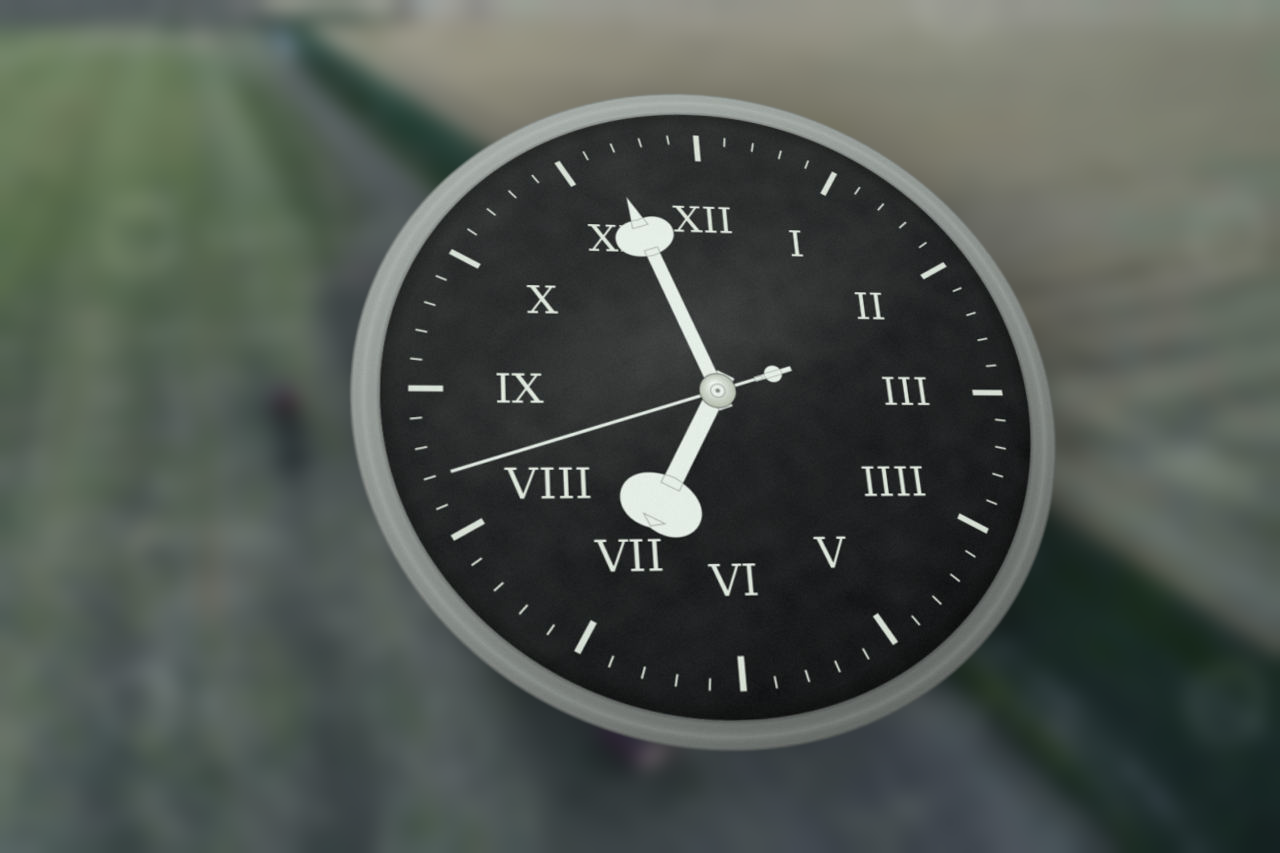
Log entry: 6:56:42
